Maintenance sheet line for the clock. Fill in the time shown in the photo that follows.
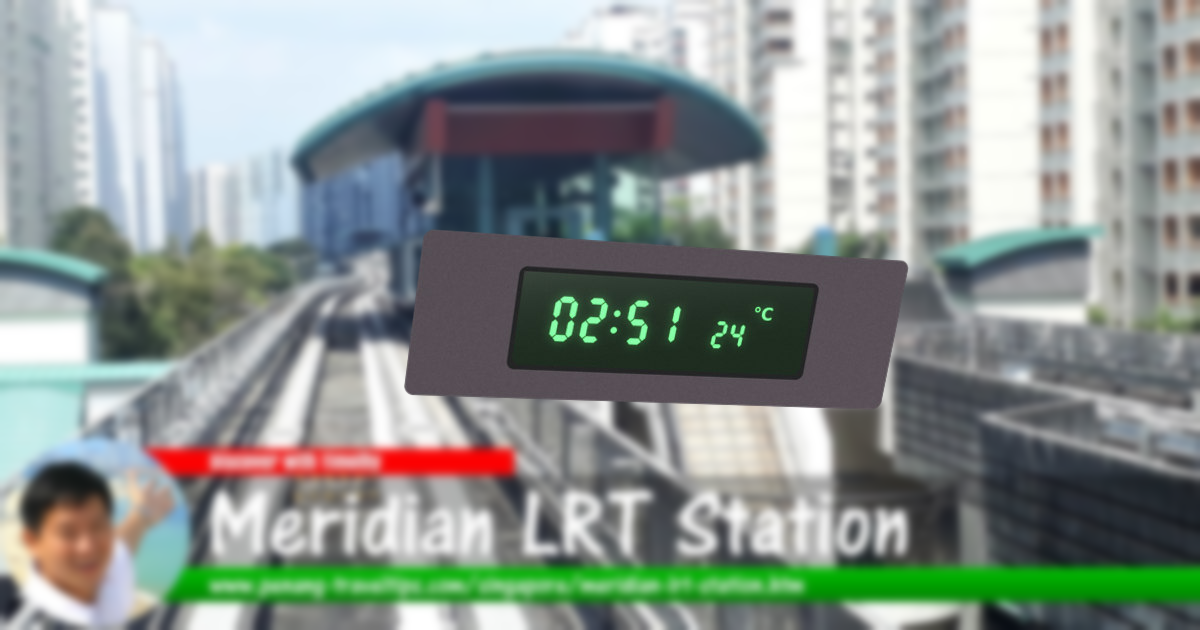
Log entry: 2:51
